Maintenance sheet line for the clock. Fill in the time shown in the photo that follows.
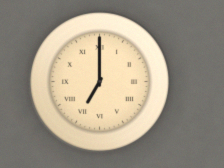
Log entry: 7:00
